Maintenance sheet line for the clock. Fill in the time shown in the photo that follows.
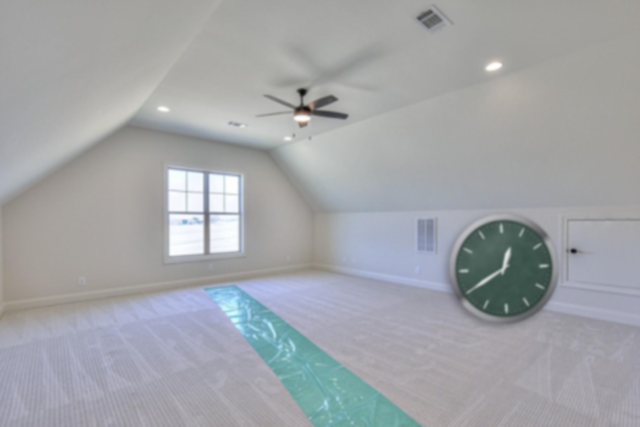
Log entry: 12:40
